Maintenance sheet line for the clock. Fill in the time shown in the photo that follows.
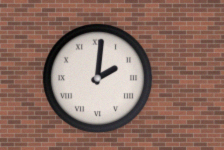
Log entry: 2:01
